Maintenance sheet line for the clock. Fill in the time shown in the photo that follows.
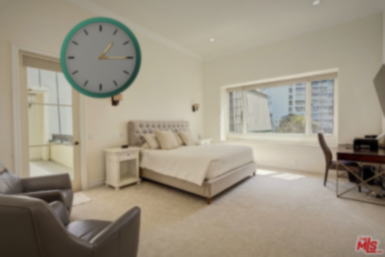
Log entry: 1:15
